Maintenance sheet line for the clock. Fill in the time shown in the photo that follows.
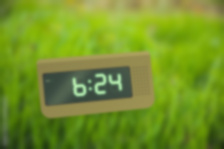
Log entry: 6:24
